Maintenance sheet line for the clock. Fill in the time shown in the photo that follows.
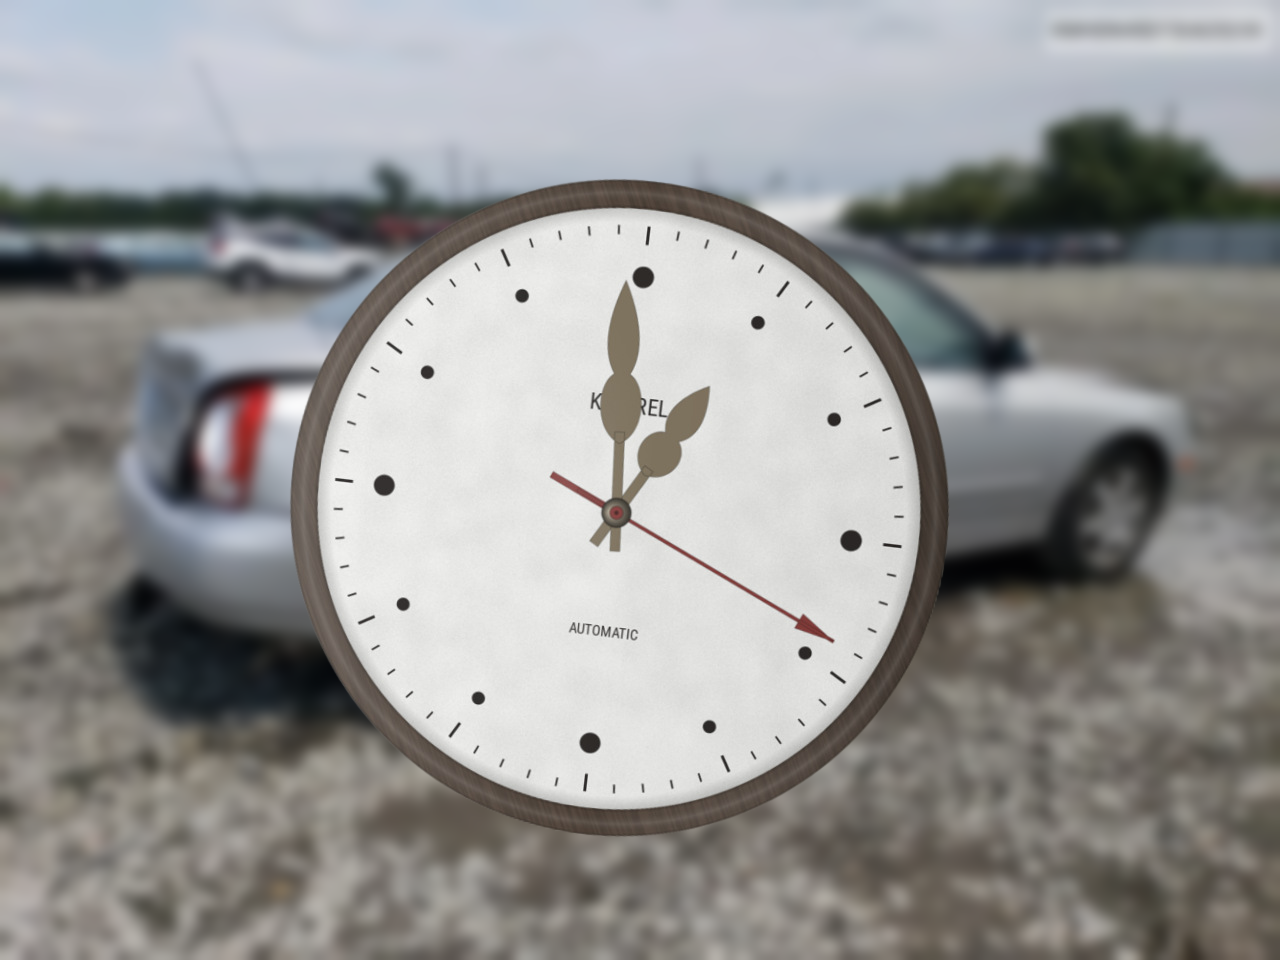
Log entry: 12:59:19
